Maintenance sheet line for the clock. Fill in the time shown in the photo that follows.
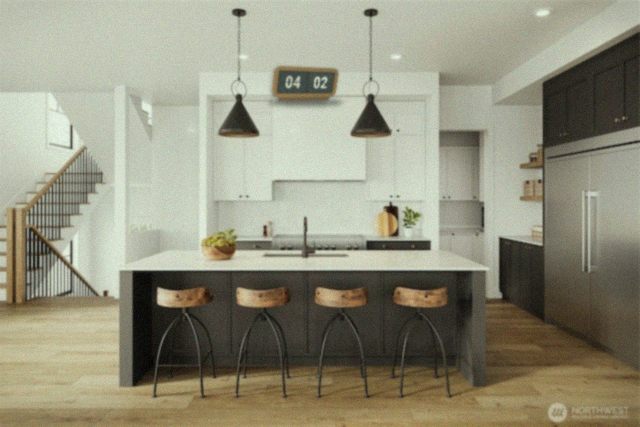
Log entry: 4:02
